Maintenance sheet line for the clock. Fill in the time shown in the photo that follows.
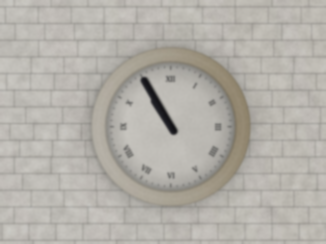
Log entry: 10:55
